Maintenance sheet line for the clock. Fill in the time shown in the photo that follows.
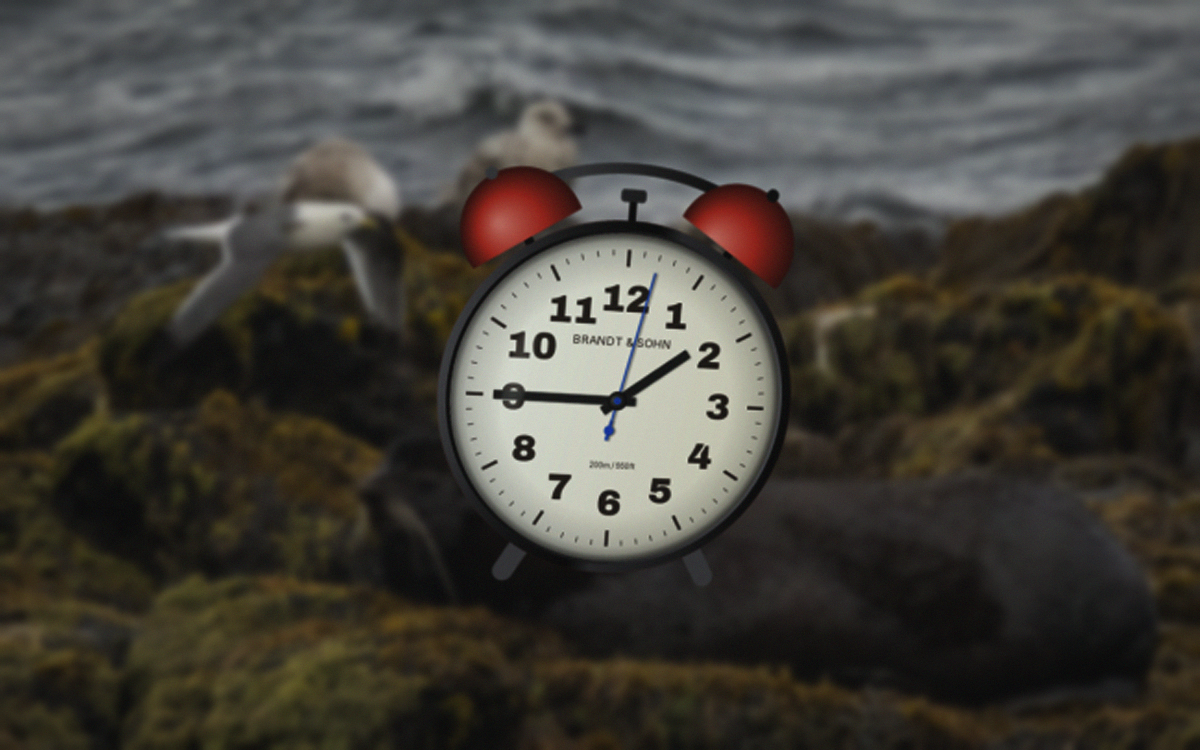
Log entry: 1:45:02
